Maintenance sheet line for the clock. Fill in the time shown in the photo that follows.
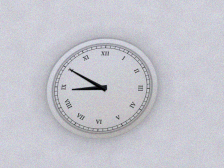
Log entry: 8:50
